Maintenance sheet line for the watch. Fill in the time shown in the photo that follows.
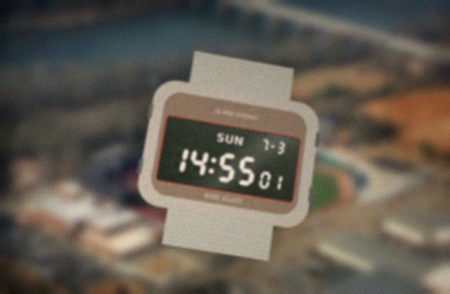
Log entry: 14:55:01
